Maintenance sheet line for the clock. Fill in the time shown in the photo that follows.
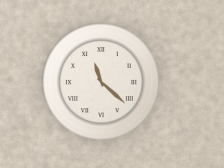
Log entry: 11:22
